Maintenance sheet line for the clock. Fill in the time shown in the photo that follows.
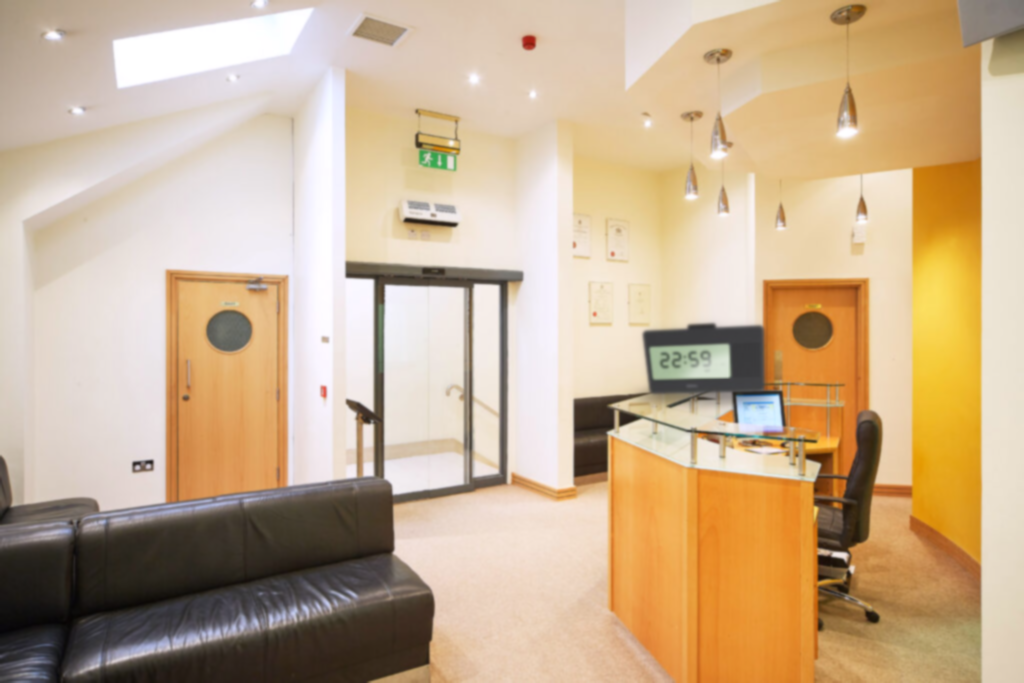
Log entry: 22:59
